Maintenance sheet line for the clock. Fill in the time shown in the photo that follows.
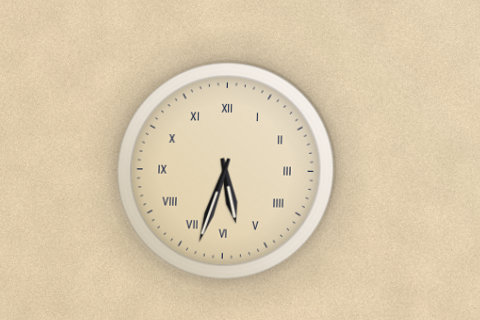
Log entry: 5:33
